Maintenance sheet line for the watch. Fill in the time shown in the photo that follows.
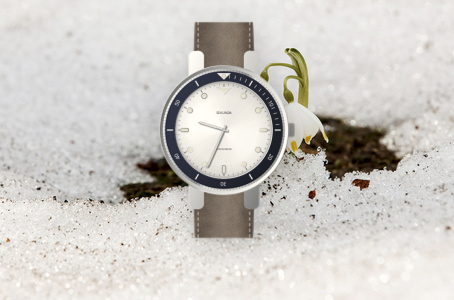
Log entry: 9:34
